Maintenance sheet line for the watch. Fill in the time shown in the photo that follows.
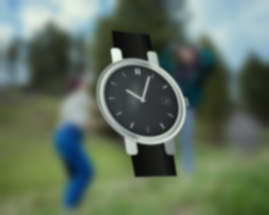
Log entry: 10:04
